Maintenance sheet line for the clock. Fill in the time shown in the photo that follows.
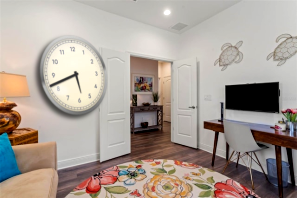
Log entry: 5:42
